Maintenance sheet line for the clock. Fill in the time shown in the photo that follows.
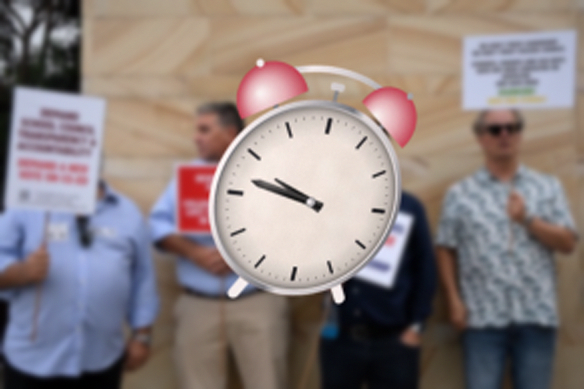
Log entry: 9:47
